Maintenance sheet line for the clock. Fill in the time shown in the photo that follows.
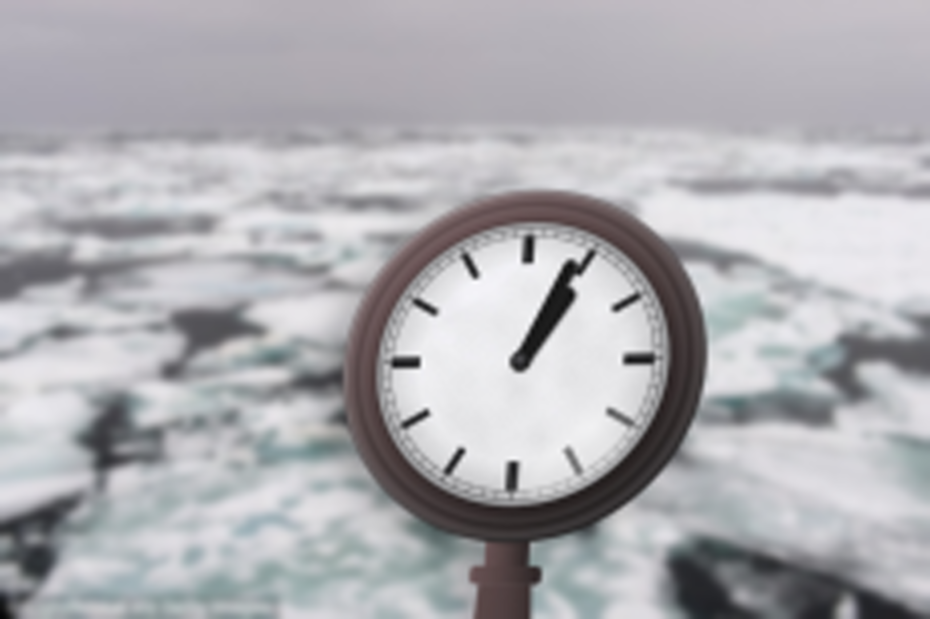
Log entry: 1:04
